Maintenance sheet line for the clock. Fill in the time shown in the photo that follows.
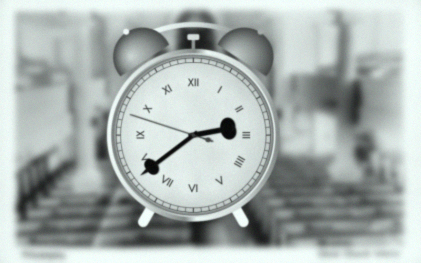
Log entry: 2:38:48
